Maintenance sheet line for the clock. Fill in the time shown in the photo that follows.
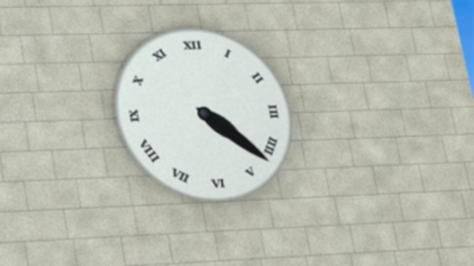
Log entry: 4:22
